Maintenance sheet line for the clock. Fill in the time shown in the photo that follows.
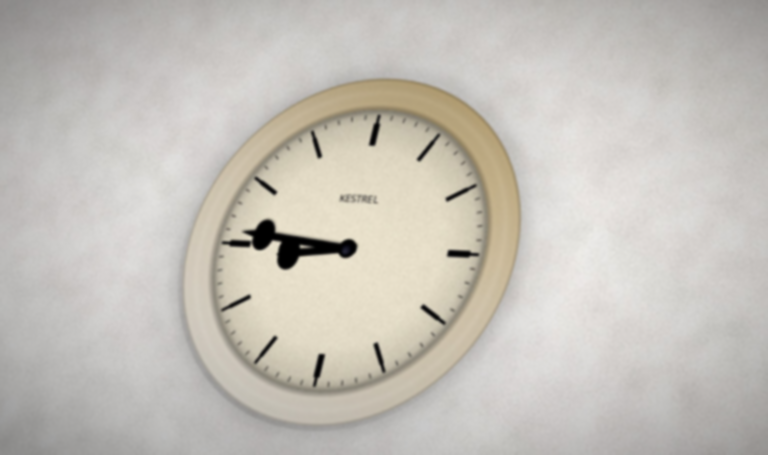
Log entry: 8:46
